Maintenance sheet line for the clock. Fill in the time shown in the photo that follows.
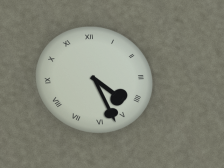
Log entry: 4:27
